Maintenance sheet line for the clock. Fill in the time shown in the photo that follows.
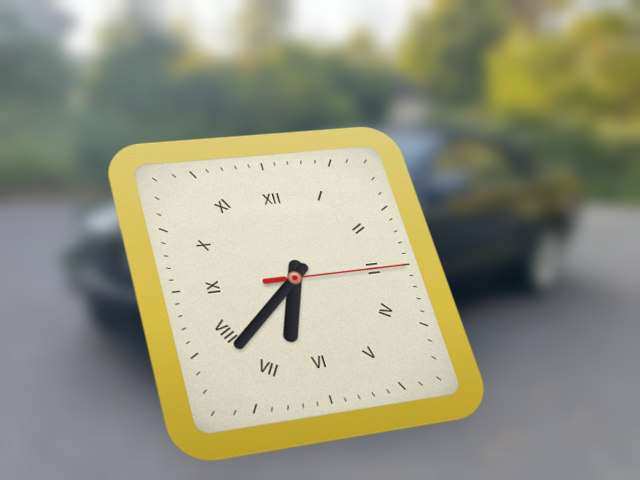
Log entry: 6:38:15
